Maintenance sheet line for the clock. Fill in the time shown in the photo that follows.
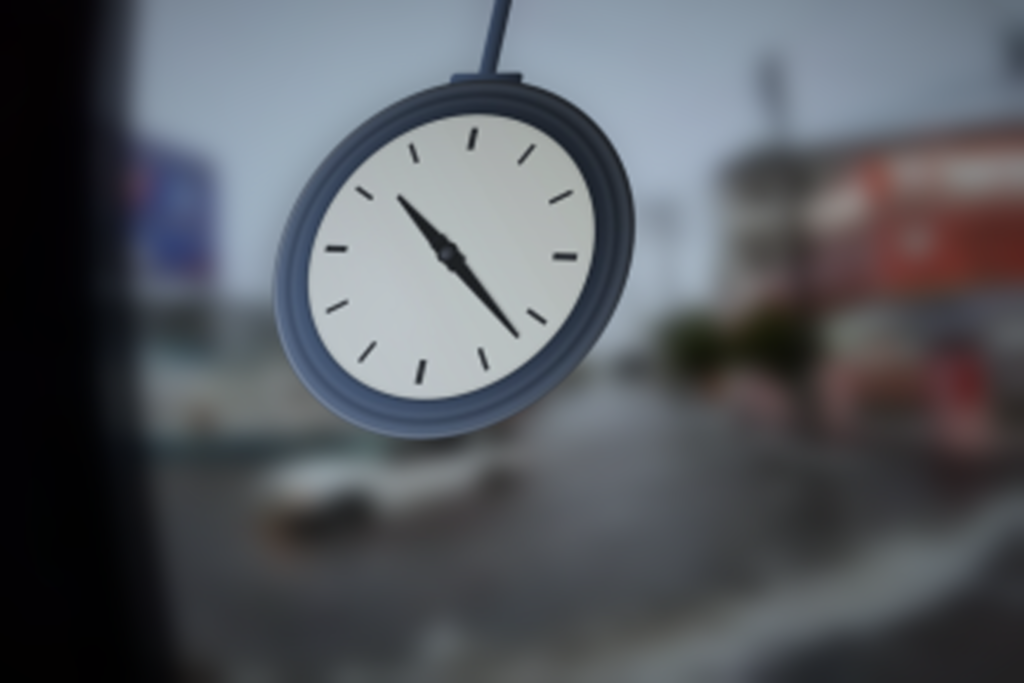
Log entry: 10:22
